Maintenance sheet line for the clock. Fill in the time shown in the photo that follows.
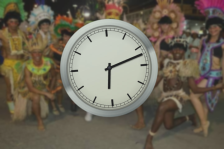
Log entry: 6:12
